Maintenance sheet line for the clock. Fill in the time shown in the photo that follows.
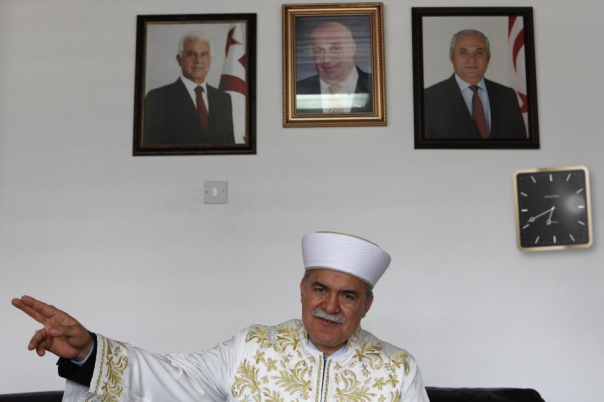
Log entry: 6:41
